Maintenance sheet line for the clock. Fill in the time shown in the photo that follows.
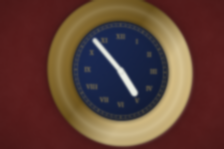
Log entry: 4:53
